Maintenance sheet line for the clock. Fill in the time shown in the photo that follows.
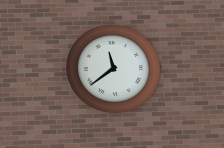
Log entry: 11:39
